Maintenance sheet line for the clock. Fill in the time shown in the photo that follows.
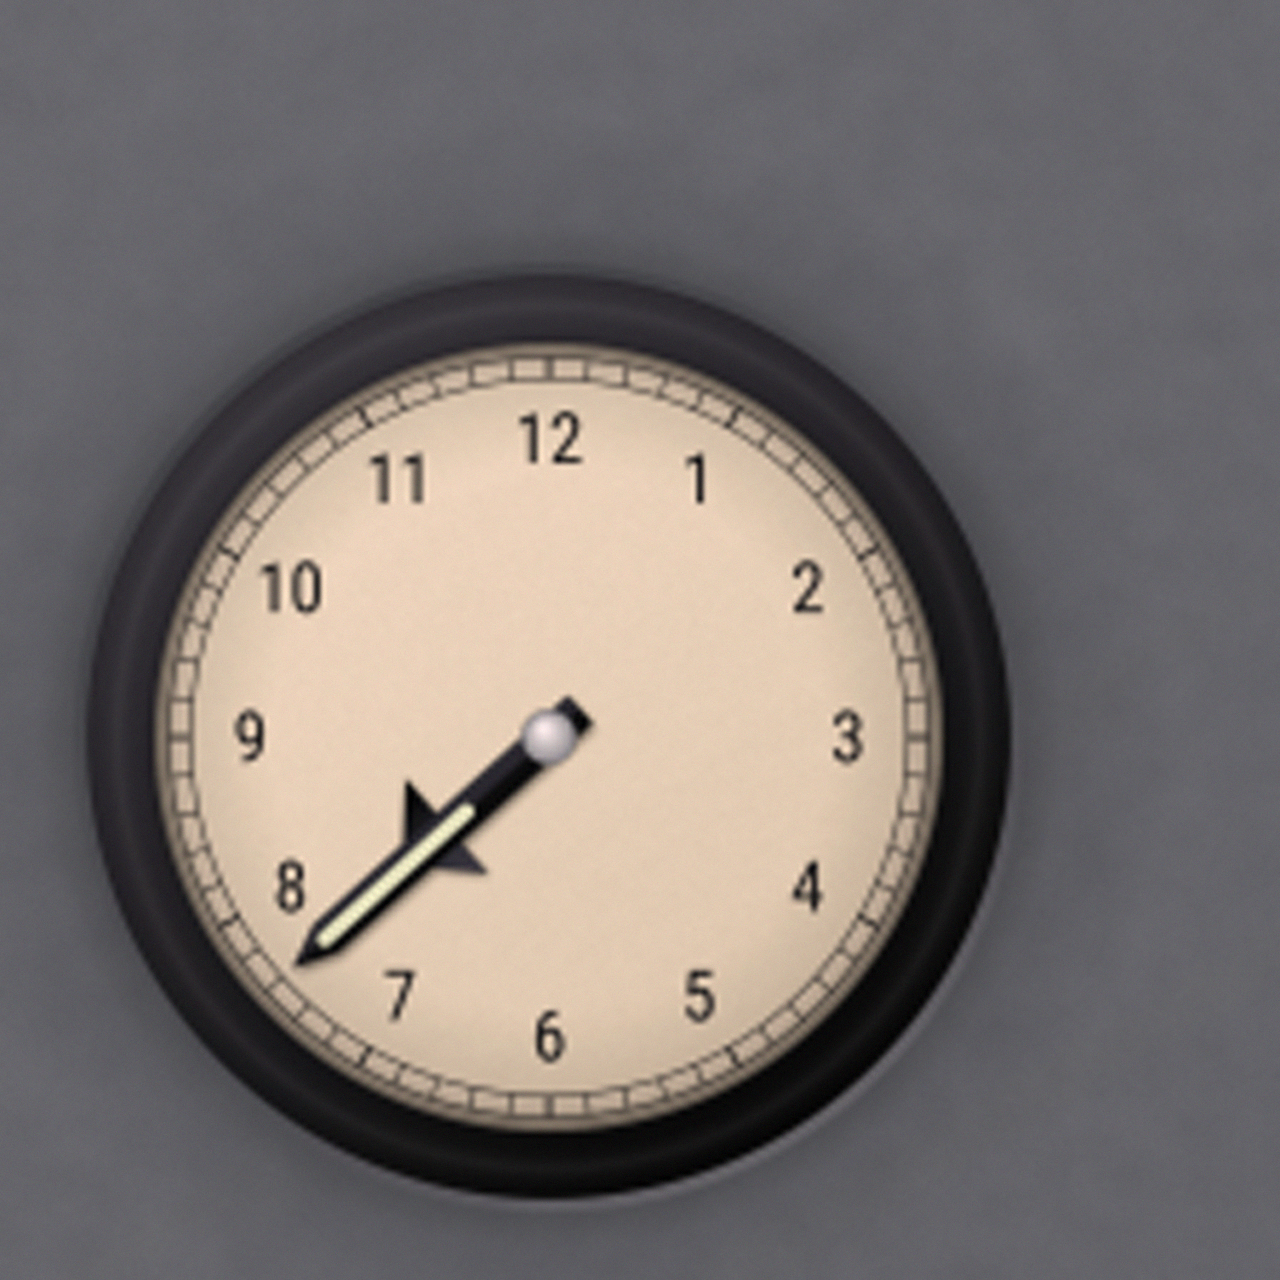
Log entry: 7:38
